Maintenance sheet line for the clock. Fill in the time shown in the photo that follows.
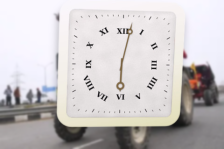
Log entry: 6:02
